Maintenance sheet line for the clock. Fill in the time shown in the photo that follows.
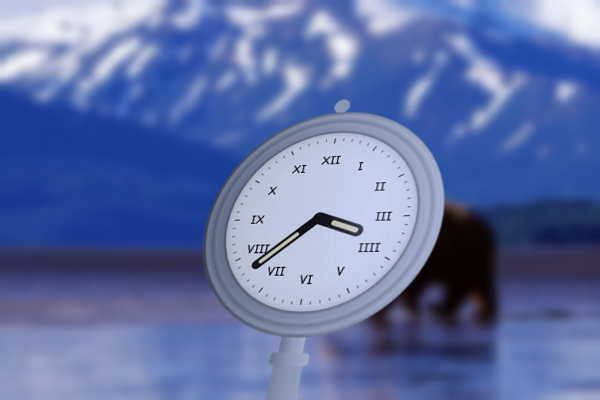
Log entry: 3:38
